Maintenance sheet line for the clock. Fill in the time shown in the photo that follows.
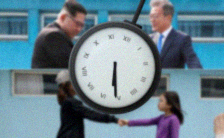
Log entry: 5:26
